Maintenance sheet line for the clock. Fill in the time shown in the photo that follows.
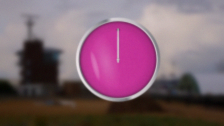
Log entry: 12:00
